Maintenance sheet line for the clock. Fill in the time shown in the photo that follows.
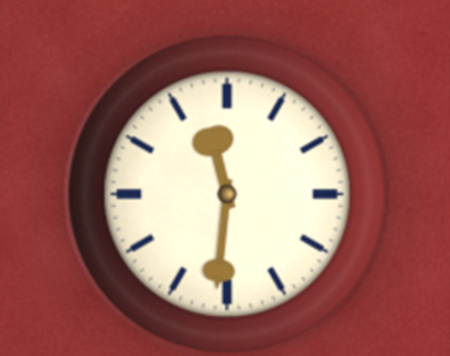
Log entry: 11:31
